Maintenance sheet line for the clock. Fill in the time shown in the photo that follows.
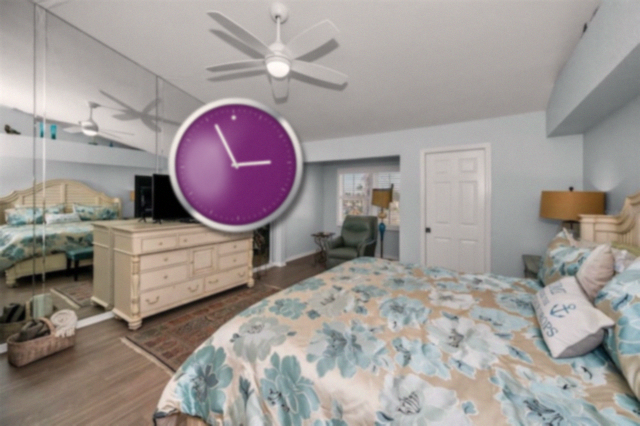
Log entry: 2:56
